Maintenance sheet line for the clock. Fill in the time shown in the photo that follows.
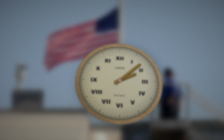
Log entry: 2:08
